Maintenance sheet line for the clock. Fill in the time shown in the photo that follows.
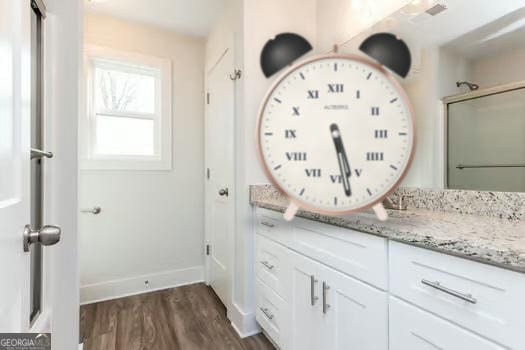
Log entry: 5:28
